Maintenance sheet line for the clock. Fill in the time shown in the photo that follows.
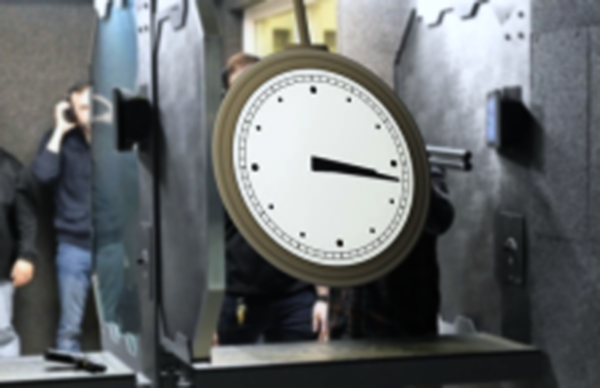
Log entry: 3:17
